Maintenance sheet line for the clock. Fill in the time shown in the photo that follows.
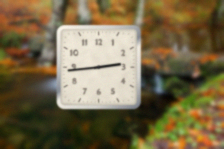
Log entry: 2:44
